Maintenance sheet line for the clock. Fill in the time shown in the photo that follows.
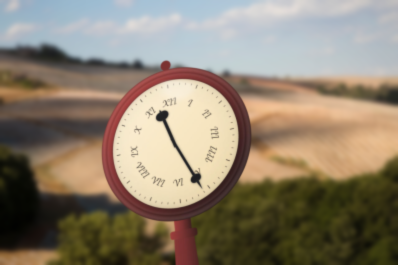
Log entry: 11:26
